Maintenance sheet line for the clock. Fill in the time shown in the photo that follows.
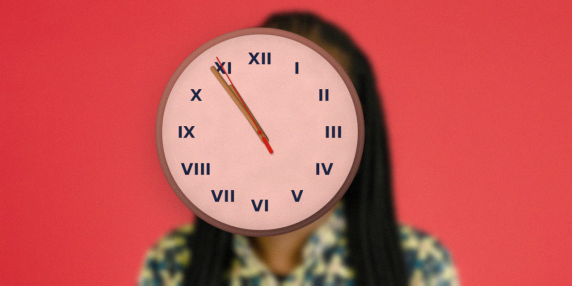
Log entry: 10:53:55
